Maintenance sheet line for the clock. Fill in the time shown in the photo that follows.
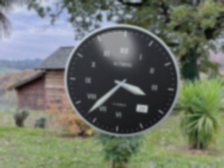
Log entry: 3:37
